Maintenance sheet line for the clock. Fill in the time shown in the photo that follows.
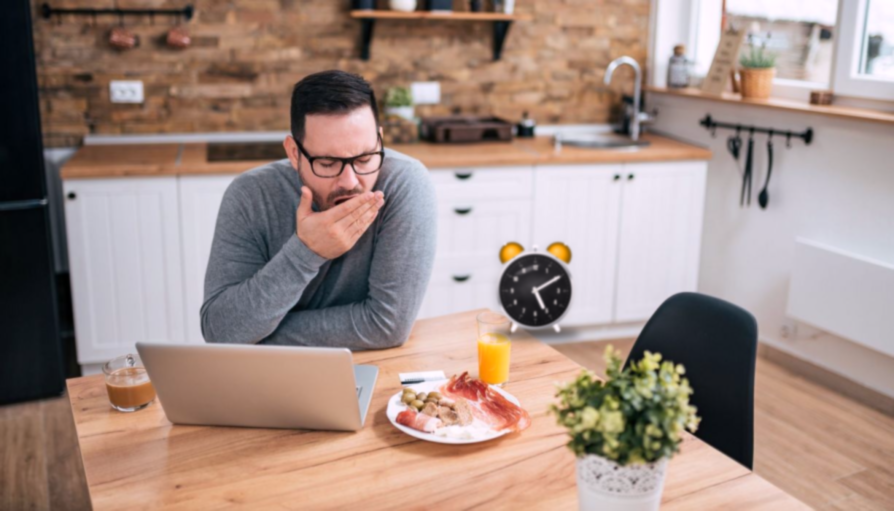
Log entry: 5:10
